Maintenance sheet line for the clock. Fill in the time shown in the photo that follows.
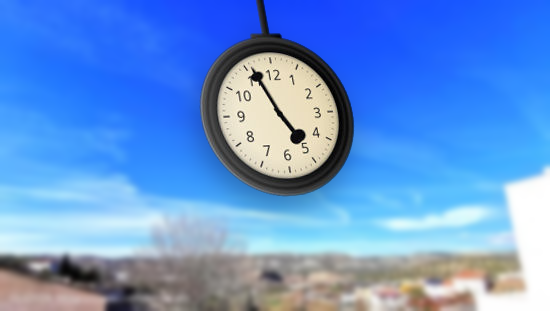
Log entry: 4:56
